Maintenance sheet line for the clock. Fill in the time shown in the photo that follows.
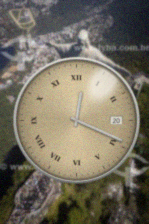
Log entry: 12:19
